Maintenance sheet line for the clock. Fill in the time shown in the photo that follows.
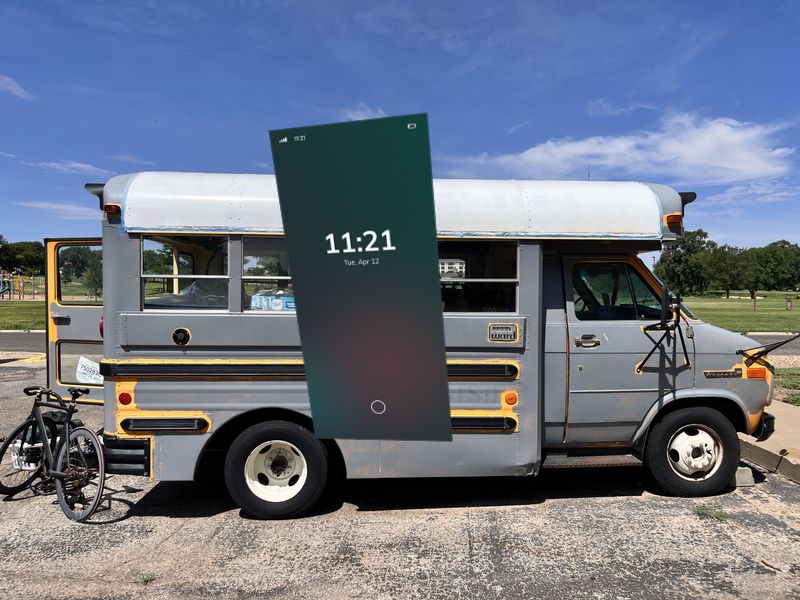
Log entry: 11:21
